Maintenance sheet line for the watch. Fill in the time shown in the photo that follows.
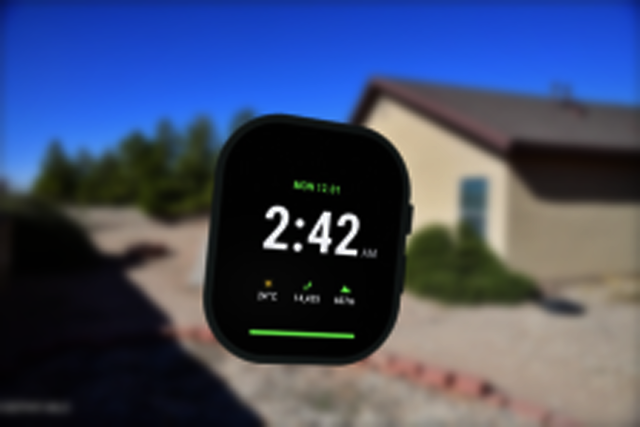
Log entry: 2:42
